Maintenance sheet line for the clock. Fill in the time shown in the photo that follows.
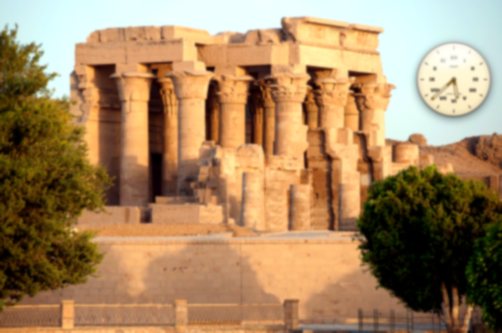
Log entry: 5:38
